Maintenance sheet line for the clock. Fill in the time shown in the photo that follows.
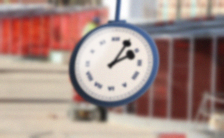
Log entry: 2:05
